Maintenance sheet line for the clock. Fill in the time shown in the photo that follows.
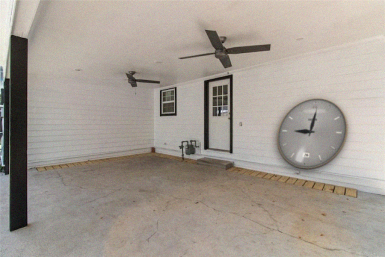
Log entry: 9:01
